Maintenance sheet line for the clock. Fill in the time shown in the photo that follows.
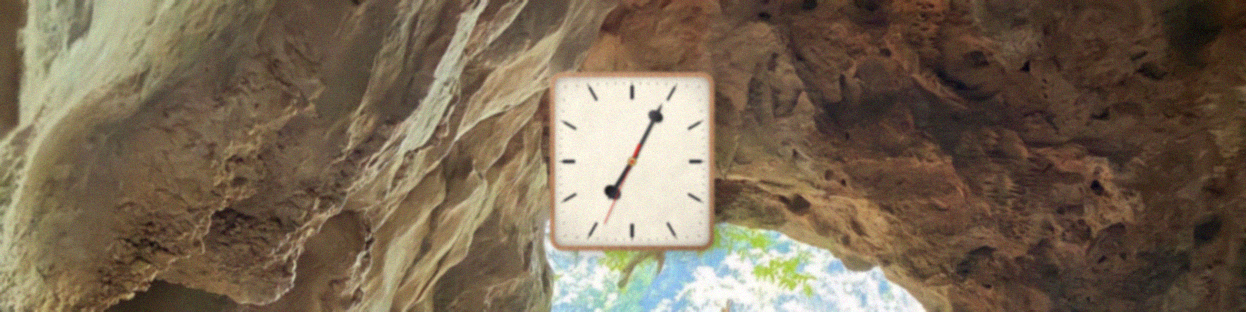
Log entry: 7:04:34
